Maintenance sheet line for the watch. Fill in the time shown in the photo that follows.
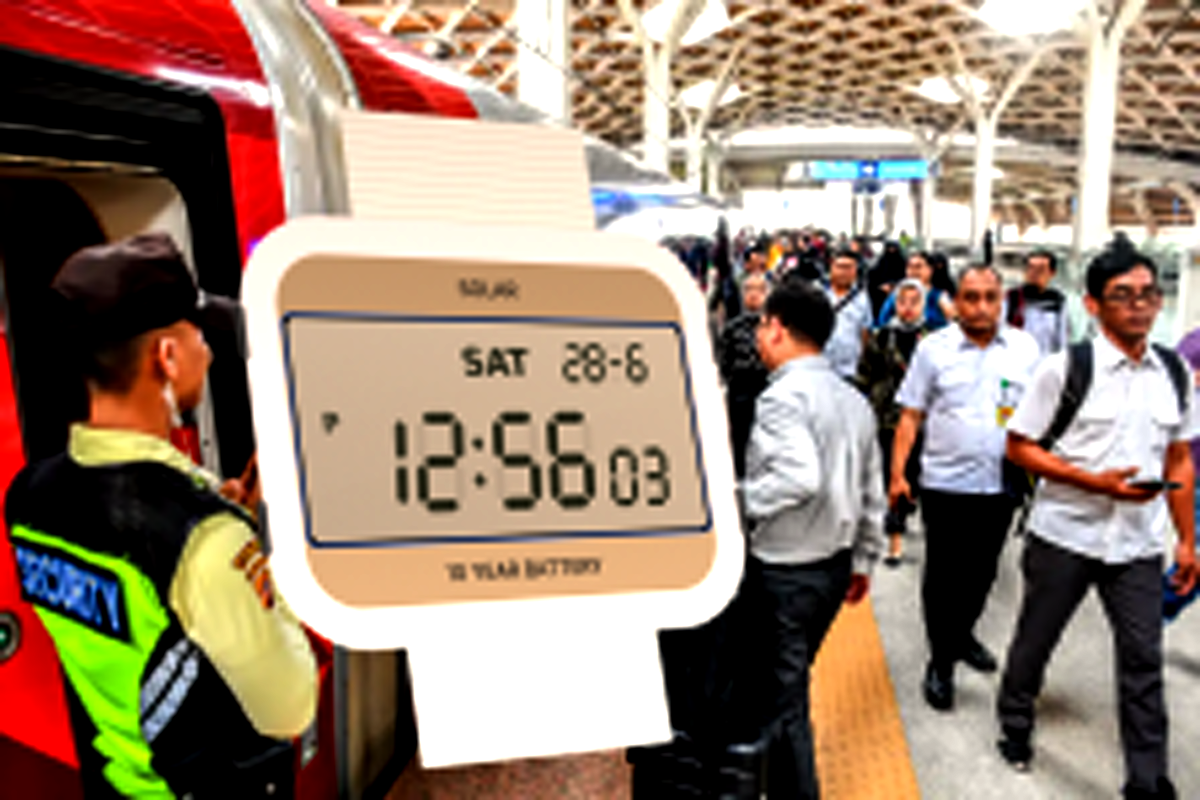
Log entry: 12:56:03
